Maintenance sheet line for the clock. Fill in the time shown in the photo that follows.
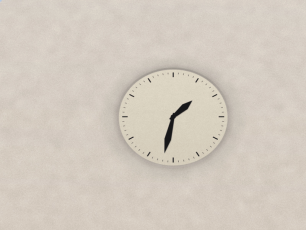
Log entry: 1:32
